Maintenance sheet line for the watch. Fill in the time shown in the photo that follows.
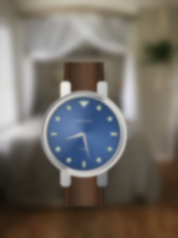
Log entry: 8:28
